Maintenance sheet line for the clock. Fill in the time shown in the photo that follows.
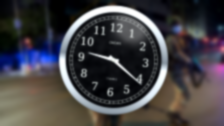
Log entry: 9:21
